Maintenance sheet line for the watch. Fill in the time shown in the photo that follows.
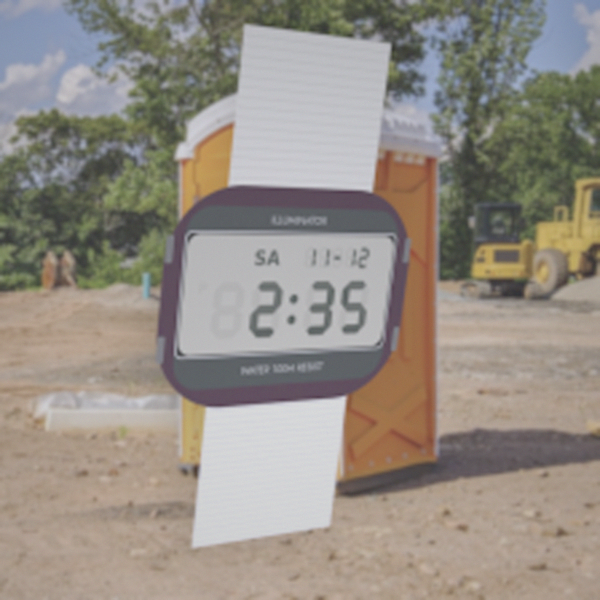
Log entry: 2:35
